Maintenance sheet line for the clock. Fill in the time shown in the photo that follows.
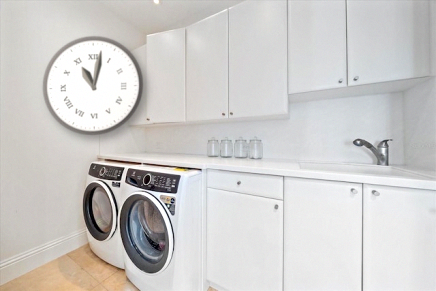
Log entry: 11:02
